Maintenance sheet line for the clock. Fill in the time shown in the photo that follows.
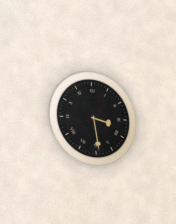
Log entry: 3:29
